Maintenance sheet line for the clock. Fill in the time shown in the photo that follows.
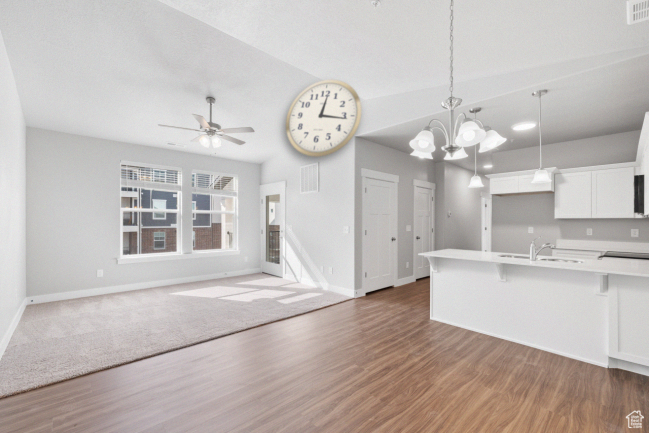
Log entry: 12:16
